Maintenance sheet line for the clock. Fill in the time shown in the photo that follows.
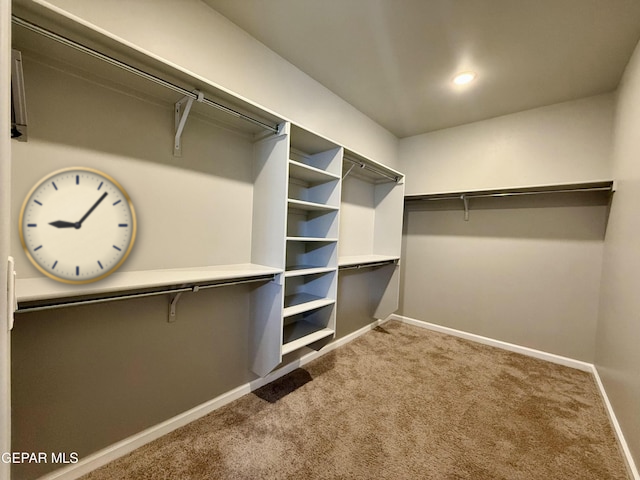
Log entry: 9:07
